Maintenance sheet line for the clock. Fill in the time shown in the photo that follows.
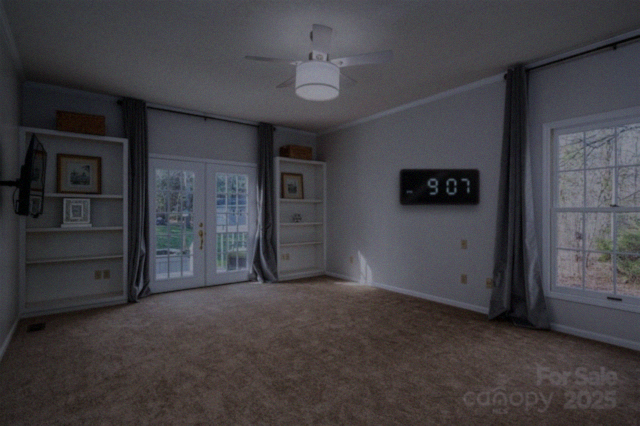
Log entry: 9:07
